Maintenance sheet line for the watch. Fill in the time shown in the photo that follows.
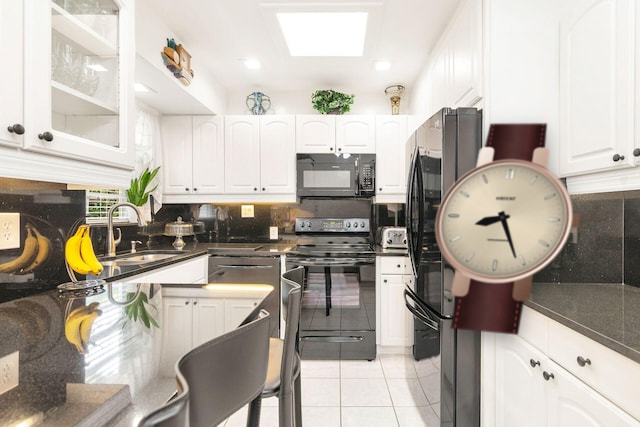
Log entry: 8:26
